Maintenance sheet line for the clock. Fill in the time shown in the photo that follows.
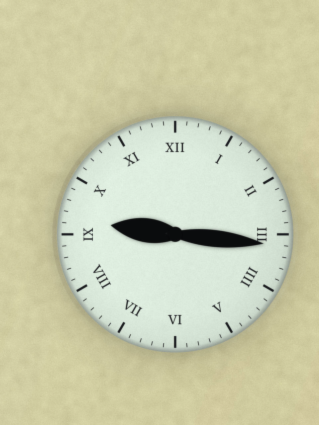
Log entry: 9:16
